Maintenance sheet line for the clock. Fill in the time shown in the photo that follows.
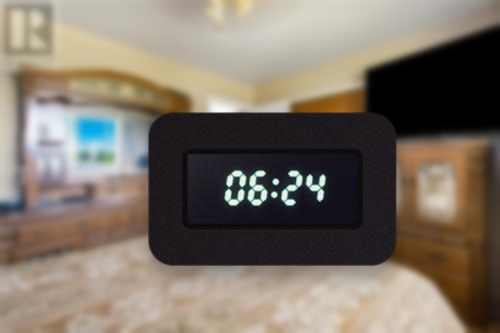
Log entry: 6:24
